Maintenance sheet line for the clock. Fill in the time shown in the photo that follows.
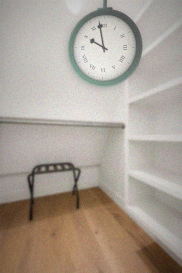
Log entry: 9:58
